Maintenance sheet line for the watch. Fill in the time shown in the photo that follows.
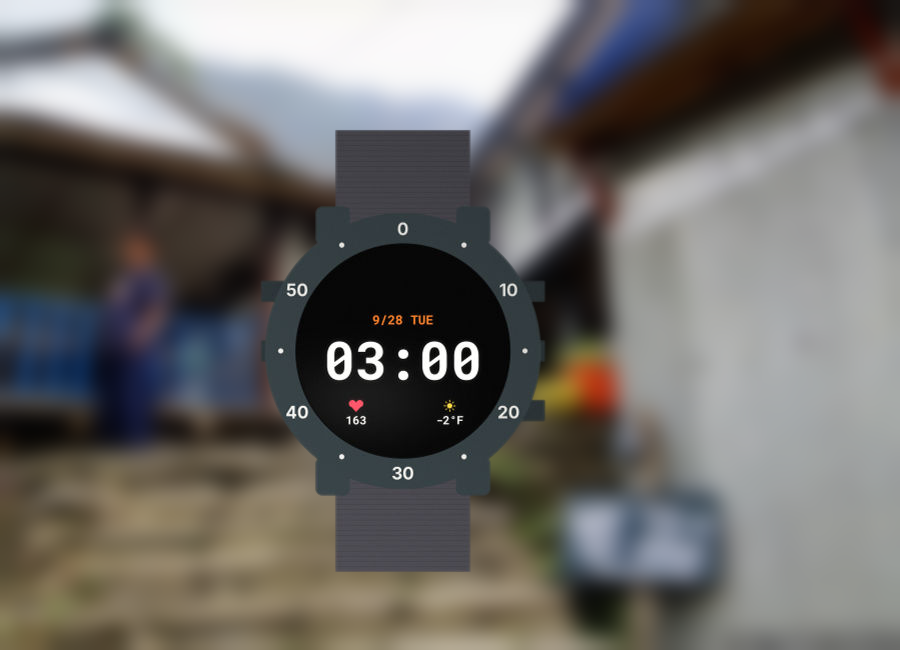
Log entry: 3:00
